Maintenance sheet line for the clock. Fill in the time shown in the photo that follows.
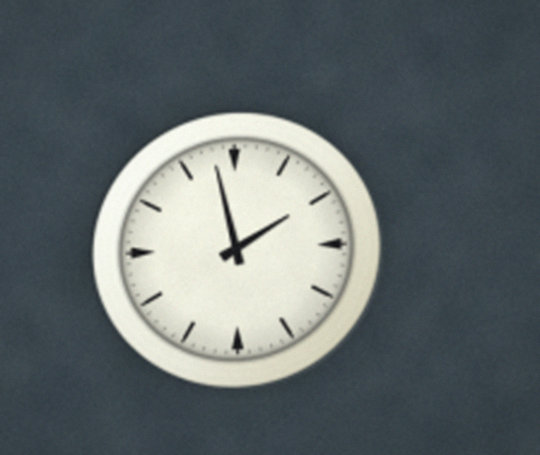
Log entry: 1:58
